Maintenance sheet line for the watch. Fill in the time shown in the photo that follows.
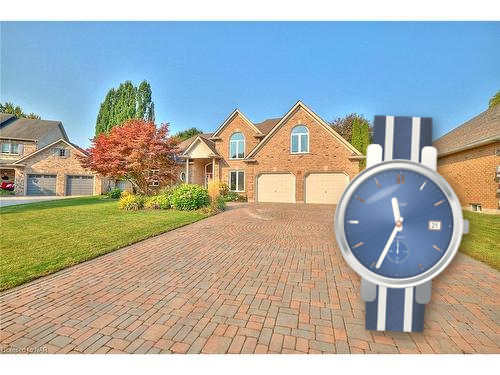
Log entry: 11:34
